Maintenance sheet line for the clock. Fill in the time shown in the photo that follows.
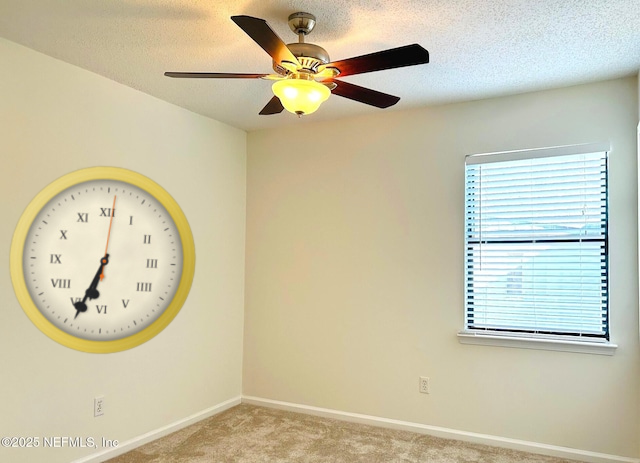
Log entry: 6:34:01
